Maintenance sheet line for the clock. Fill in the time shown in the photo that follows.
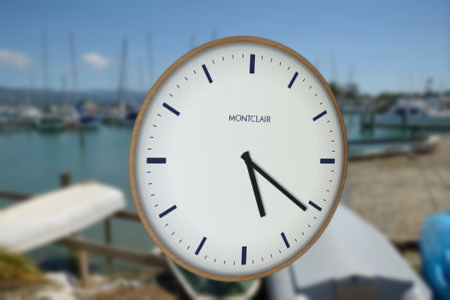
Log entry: 5:21
